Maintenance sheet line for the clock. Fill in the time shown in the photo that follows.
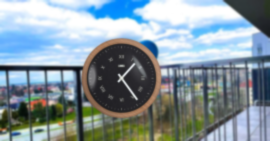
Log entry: 1:24
